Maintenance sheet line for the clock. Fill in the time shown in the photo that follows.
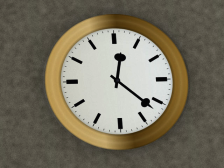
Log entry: 12:22
